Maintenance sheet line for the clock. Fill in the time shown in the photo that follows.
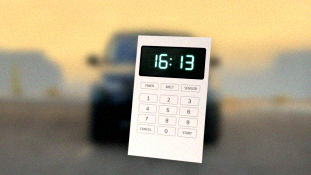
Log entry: 16:13
